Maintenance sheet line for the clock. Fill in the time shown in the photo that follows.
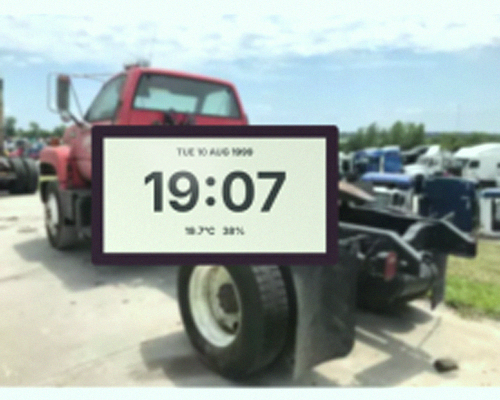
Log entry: 19:07
